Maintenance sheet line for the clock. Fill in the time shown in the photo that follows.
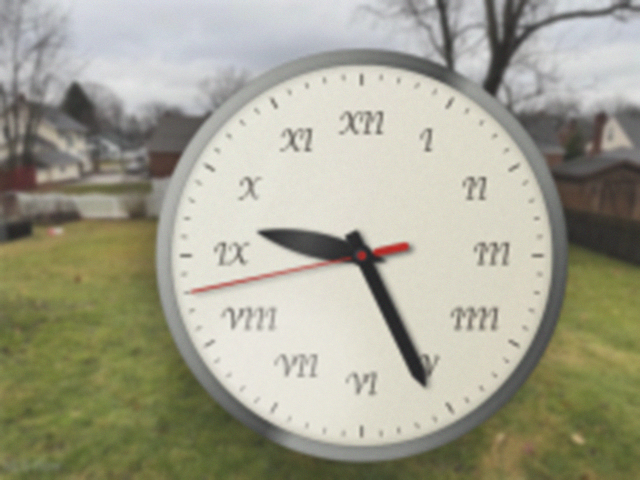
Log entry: 9:25:43
